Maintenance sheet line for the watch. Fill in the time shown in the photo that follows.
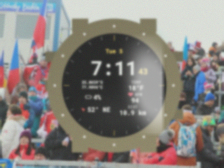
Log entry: 7:11
